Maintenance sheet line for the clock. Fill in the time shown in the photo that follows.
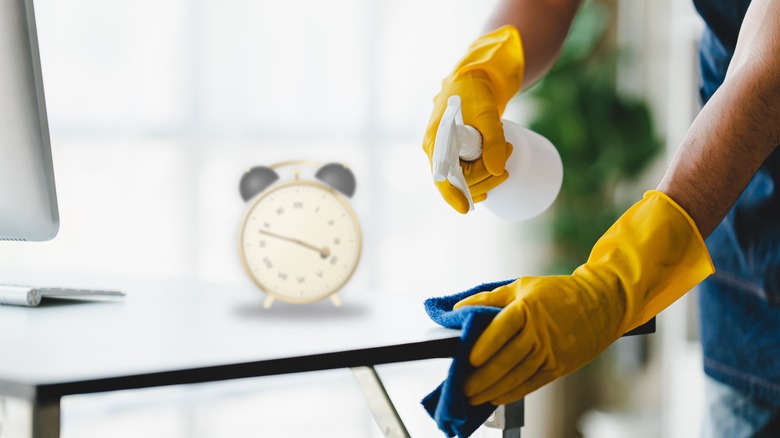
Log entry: 3:48
